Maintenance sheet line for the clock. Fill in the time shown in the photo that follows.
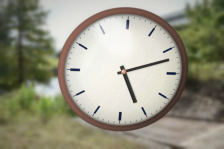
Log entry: 5:12
